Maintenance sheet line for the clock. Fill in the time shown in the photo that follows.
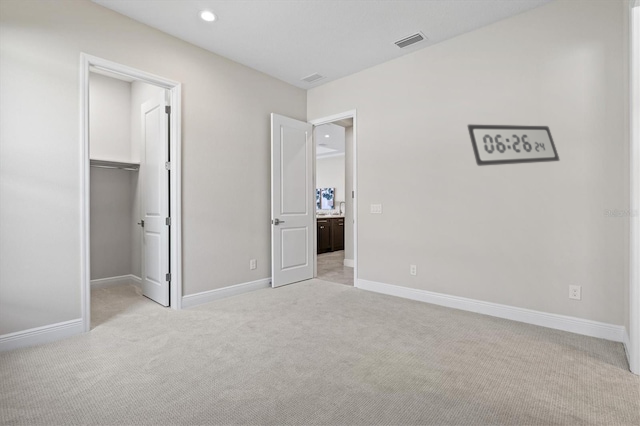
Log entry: 6:26:24
